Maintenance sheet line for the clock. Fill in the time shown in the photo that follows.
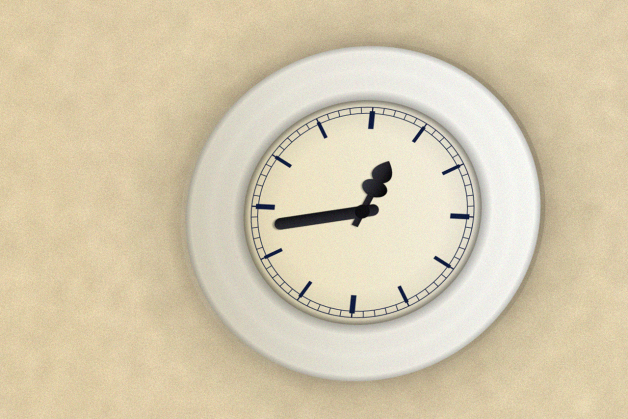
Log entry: 12:43
